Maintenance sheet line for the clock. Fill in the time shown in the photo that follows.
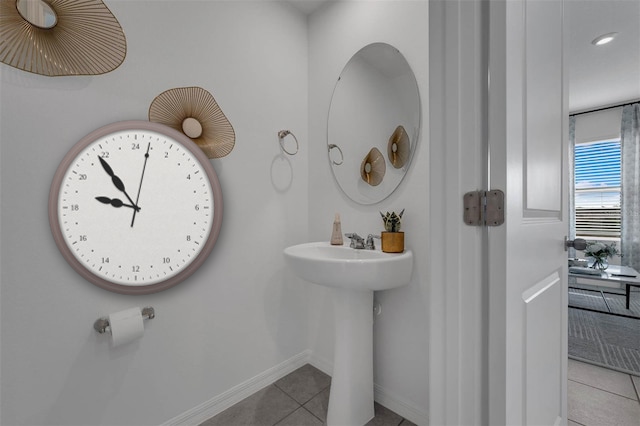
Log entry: 18:54:02
